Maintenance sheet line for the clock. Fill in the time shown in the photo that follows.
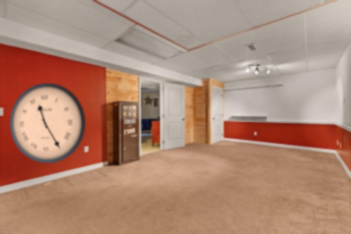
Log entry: 11:25
